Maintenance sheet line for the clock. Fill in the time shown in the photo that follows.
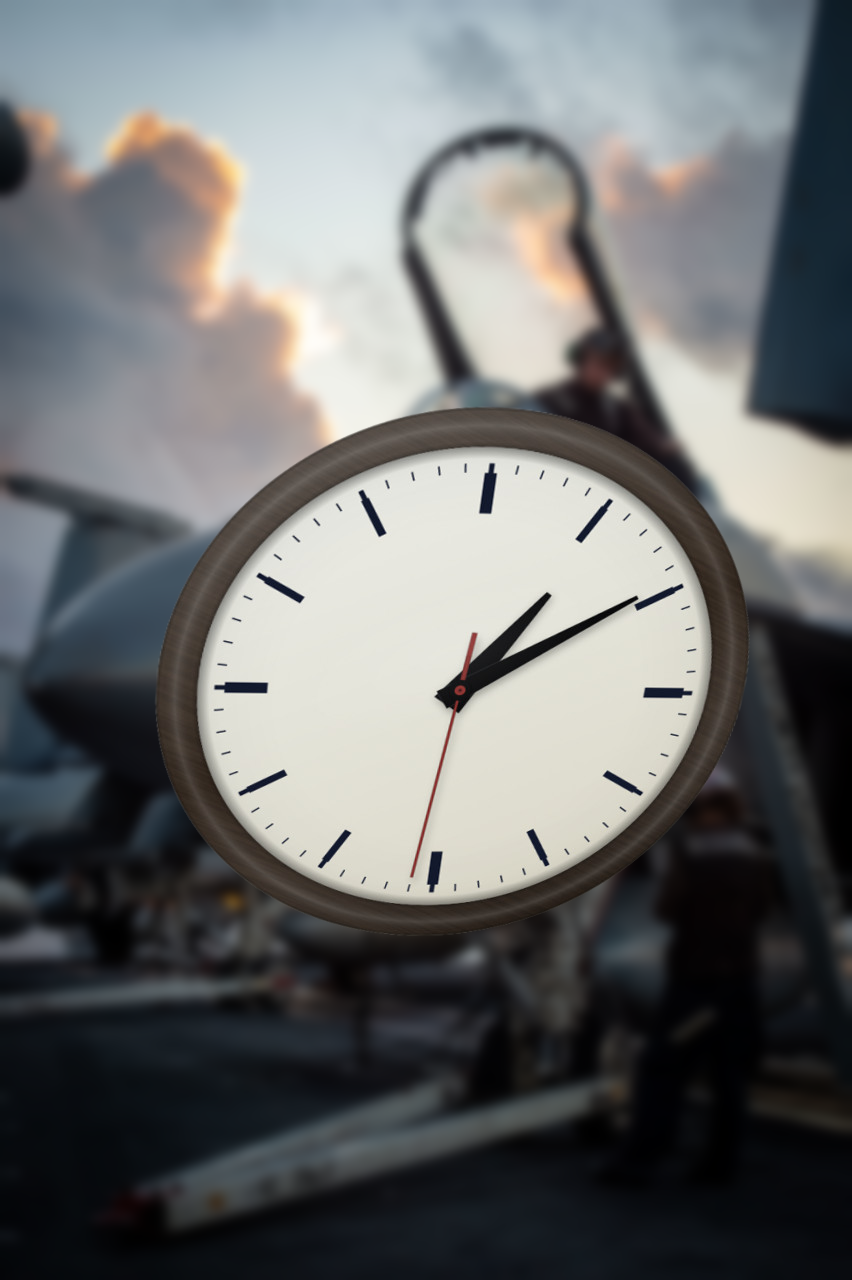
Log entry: 1:09:31
